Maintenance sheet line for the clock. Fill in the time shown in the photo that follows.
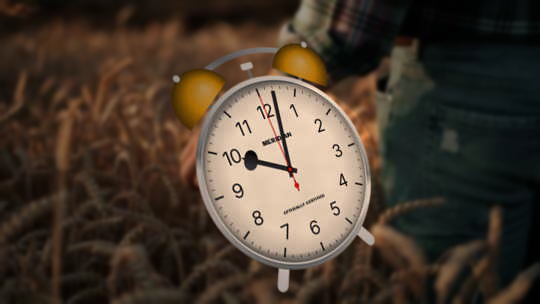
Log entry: 10:02:00
